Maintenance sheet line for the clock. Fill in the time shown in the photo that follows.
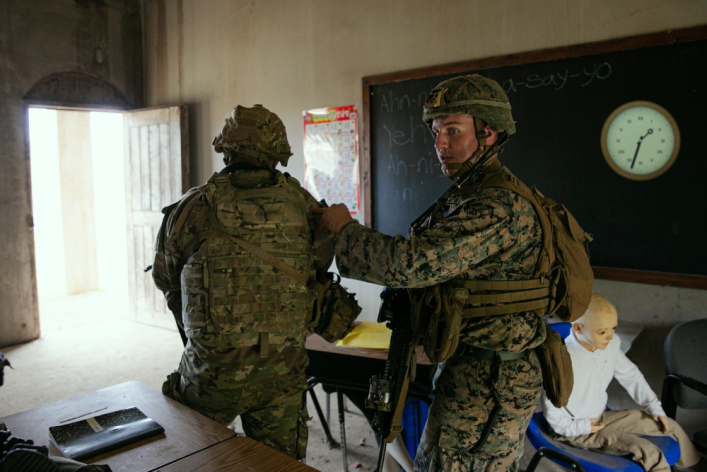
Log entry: 1:33
